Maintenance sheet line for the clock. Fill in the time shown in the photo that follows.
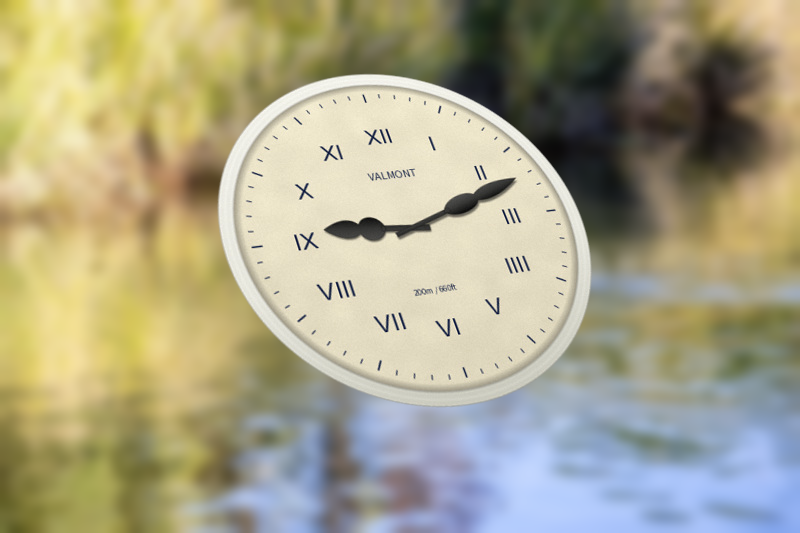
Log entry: 9:12
